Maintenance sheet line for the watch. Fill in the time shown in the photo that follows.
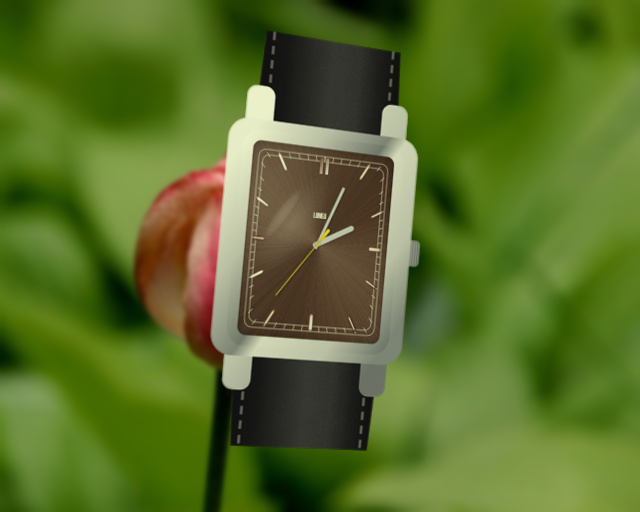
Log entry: 2:03:36
